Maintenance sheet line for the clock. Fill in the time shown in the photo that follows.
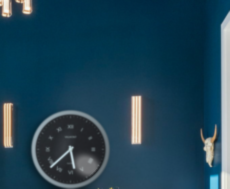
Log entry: 5:38
